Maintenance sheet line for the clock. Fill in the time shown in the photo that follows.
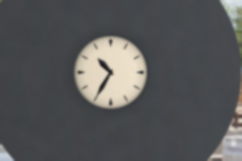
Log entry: 10:35
